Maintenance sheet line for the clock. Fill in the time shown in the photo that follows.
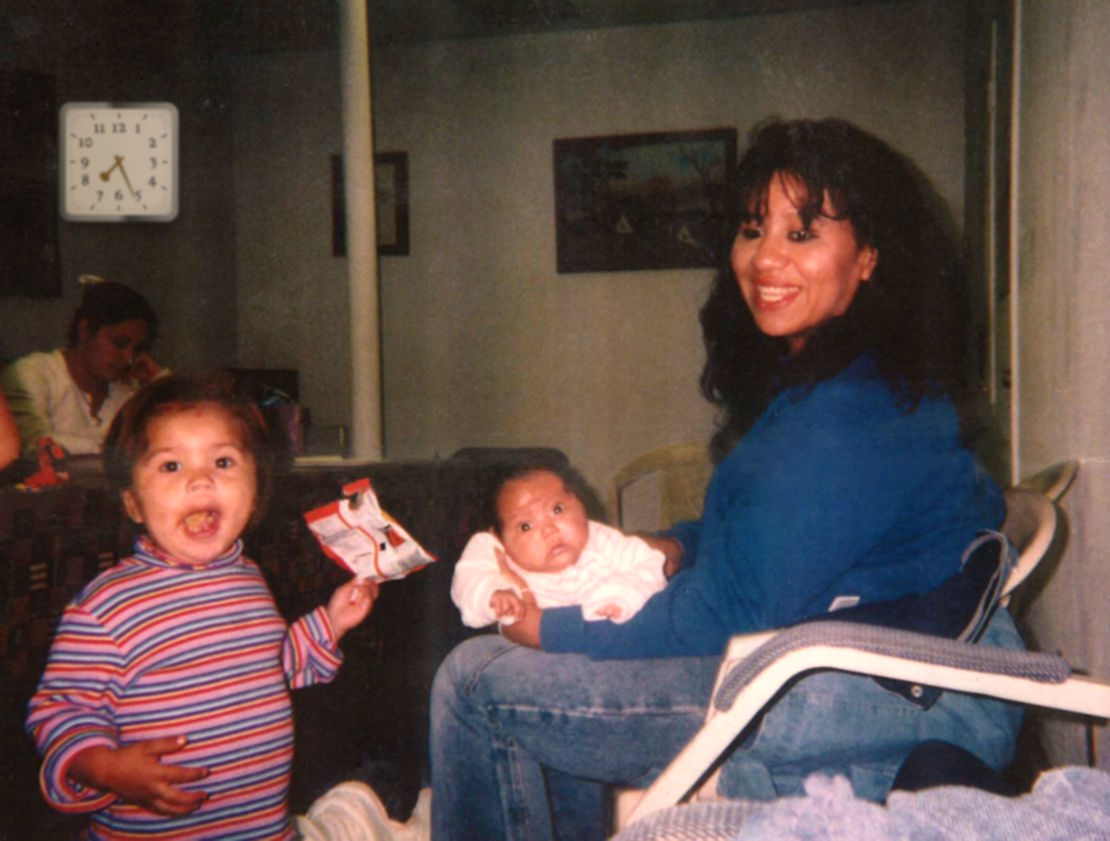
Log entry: 7:26
